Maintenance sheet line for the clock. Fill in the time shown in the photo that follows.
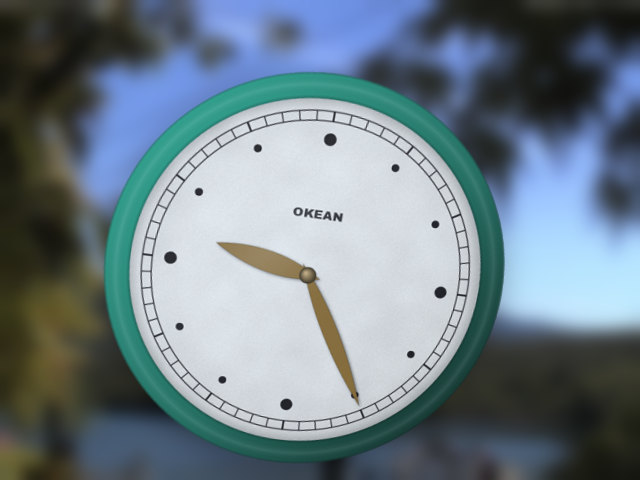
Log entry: 9:25
